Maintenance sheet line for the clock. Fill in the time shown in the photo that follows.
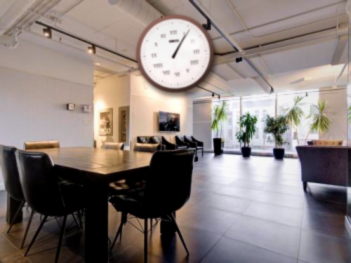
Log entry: 1:06
